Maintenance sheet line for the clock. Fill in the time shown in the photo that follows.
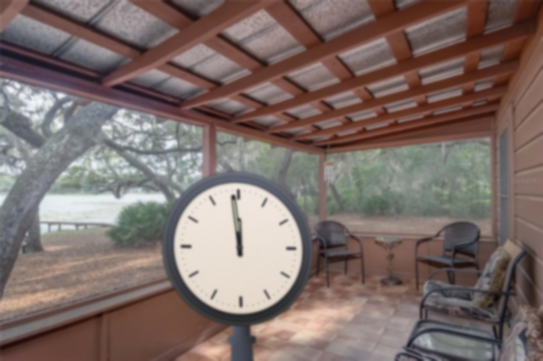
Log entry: 11:59
